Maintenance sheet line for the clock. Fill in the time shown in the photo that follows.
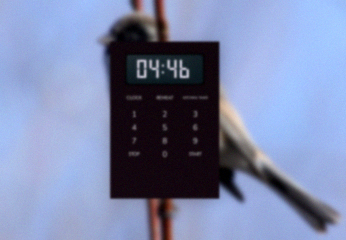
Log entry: 4:46
